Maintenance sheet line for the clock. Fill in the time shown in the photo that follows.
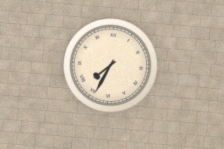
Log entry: 7:34
